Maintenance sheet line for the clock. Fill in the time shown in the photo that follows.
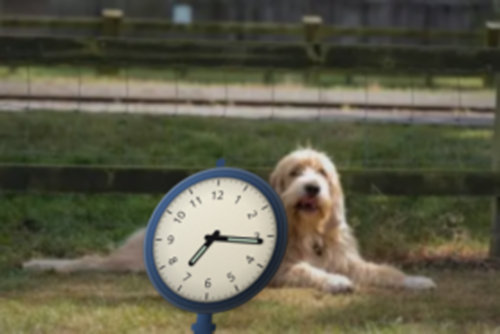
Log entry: 7:16
